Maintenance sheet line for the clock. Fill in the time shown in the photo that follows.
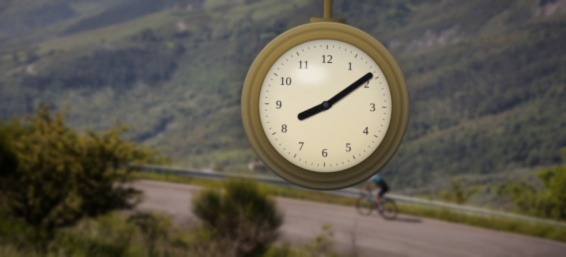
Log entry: 8:09
